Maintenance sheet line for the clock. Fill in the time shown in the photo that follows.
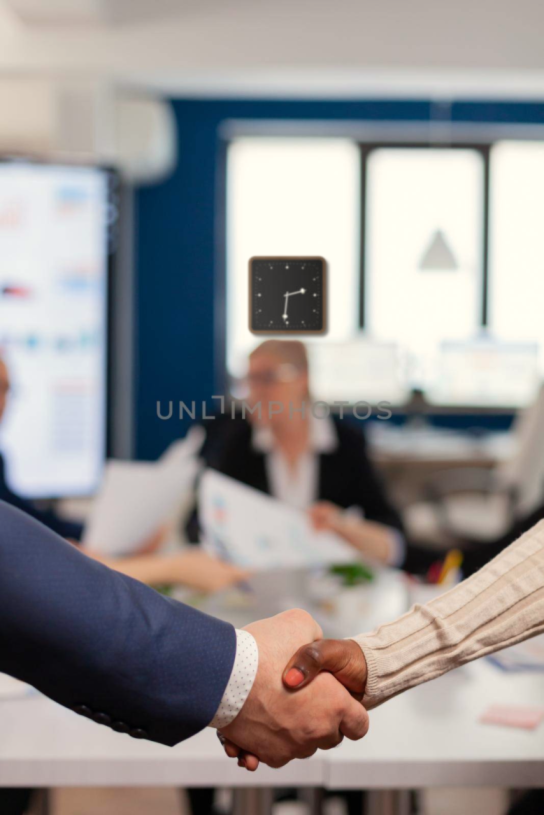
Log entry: 2:31
